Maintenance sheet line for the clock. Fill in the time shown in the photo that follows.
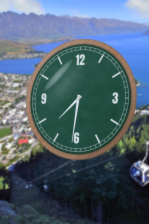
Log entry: 7:31
